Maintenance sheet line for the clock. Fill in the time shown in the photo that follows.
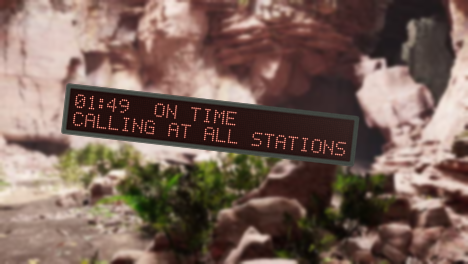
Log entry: 1:49
